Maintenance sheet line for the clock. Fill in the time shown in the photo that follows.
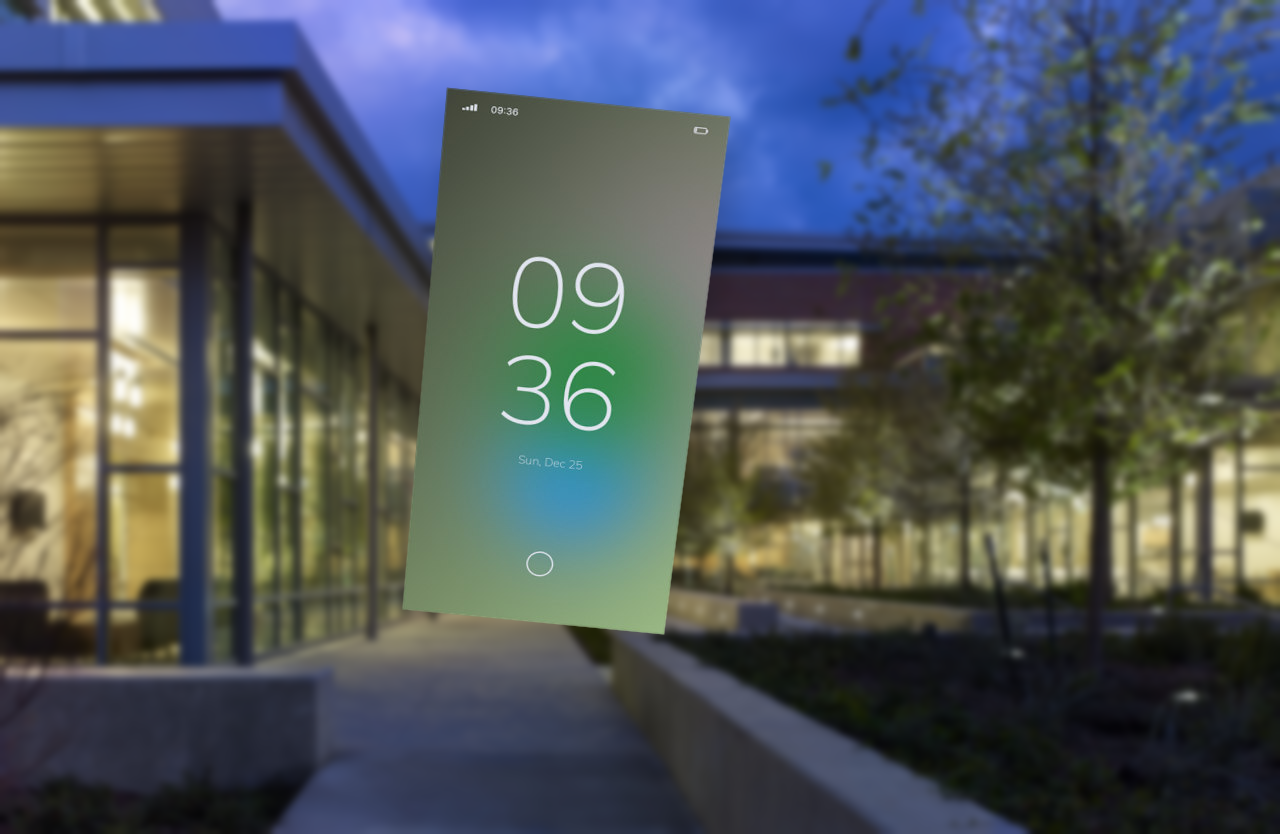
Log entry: 9:36
